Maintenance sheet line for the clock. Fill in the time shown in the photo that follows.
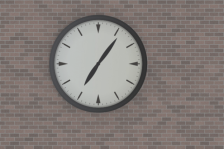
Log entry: 7:06
